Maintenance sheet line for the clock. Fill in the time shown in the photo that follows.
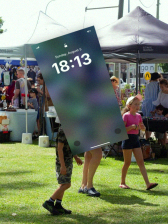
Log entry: 18:13
